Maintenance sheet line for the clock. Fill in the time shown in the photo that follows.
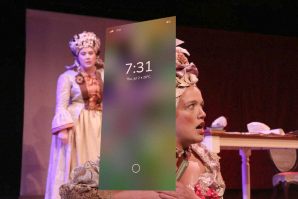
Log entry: 7:31
